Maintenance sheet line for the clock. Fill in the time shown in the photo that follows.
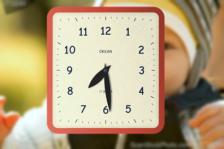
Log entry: 7:29
